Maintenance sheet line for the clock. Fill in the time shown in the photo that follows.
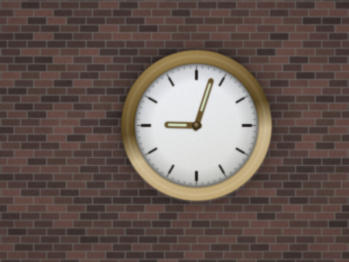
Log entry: 9:03
